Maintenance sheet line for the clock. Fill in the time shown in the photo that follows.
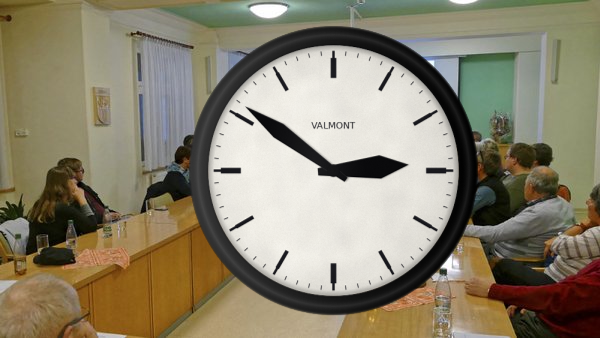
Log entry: 2:51
